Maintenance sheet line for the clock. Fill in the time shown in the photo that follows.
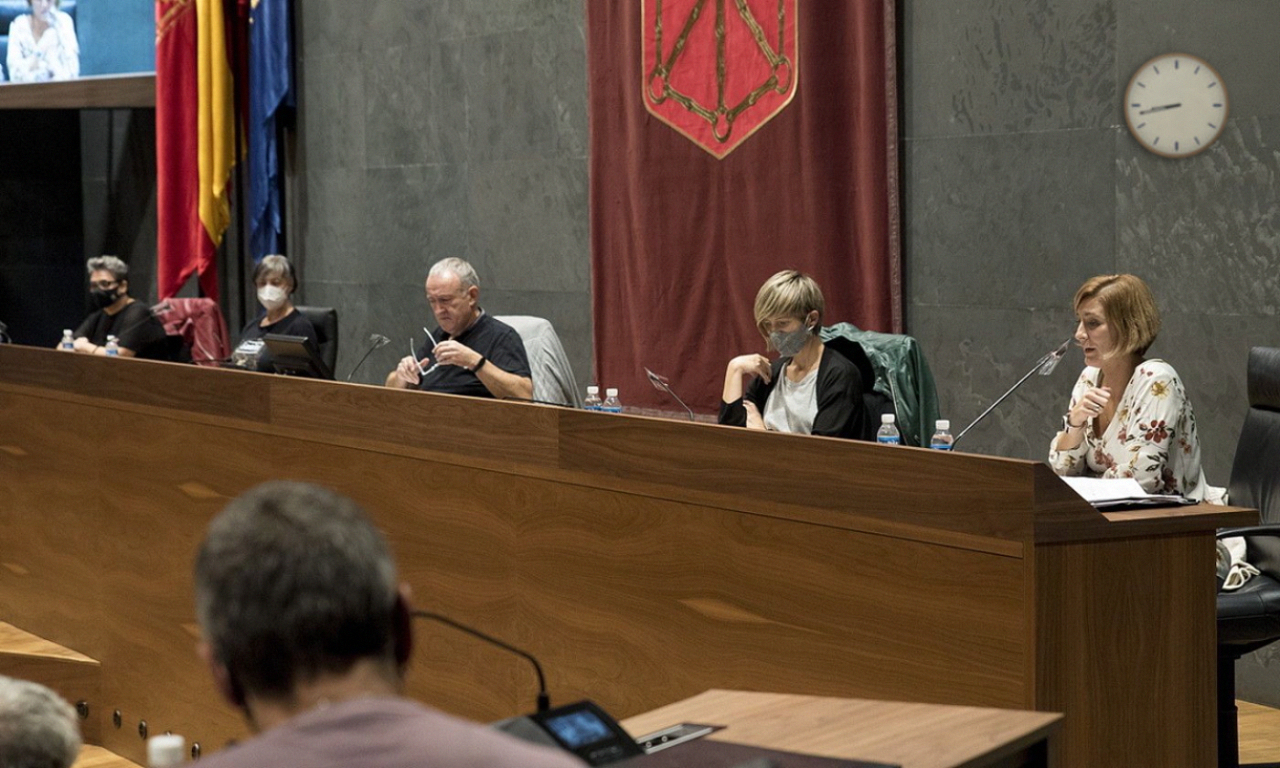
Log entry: 8:43
